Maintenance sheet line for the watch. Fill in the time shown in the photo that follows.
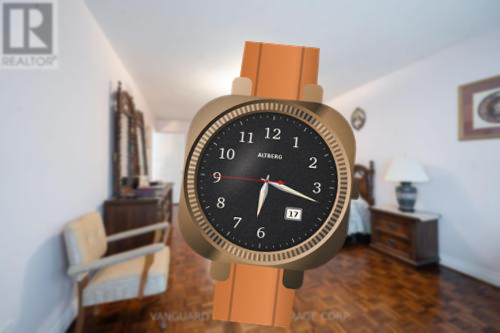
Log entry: 6:17:45
